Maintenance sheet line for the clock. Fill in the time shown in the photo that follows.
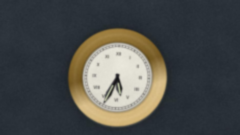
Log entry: 5:34
